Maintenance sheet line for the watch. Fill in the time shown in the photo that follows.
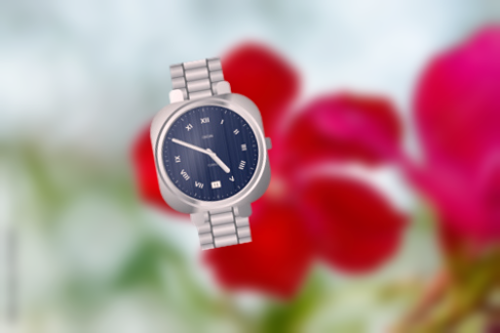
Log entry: 4:50
